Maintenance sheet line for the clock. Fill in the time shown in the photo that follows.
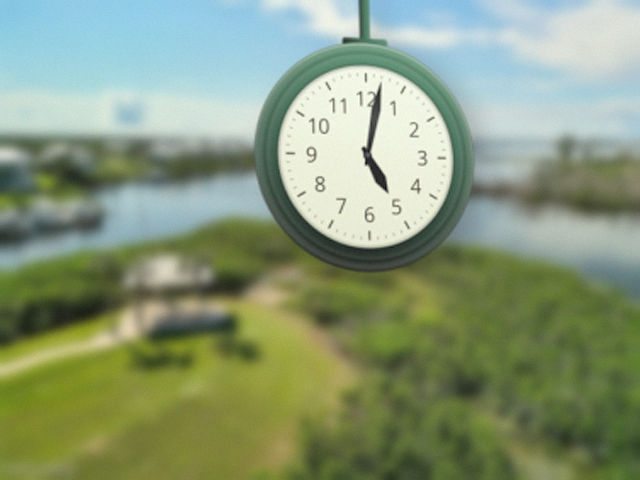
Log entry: 5:02
